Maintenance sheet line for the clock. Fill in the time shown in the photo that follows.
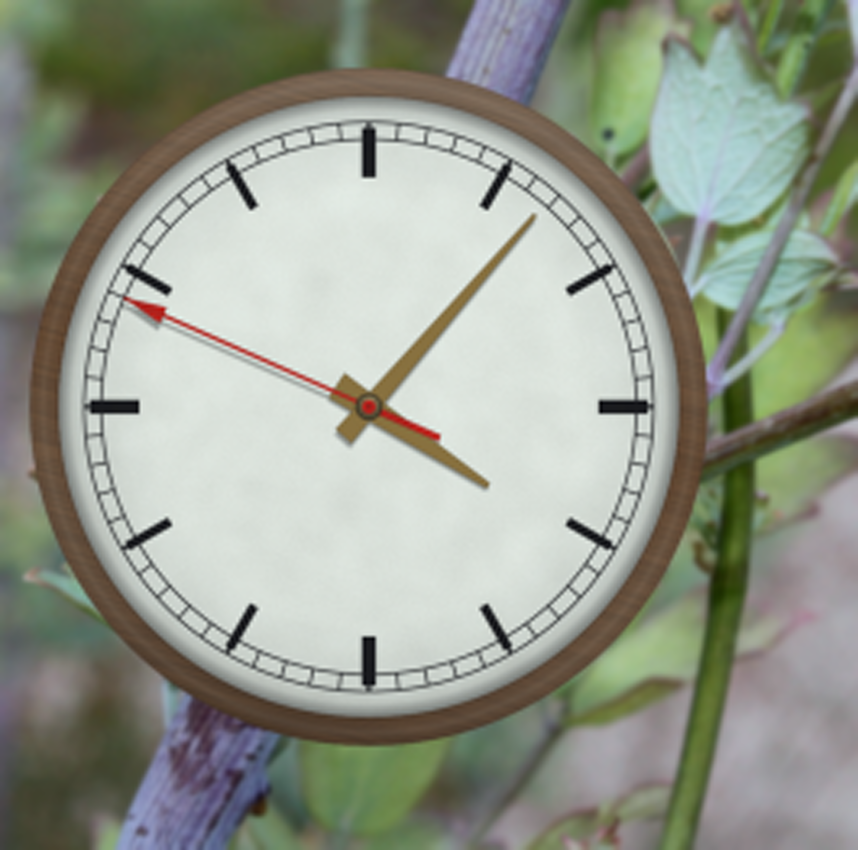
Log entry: 4:06:49
